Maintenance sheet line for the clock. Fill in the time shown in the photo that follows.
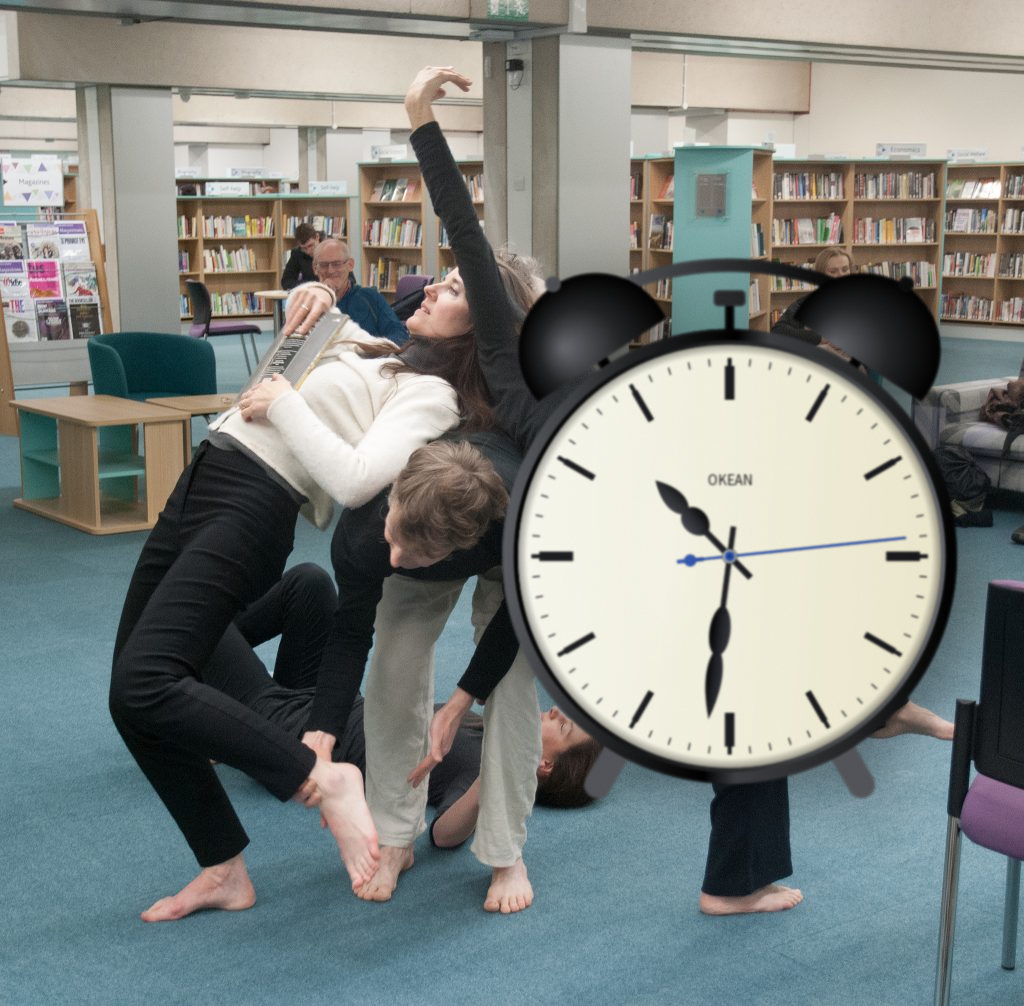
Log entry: 10:31:14
